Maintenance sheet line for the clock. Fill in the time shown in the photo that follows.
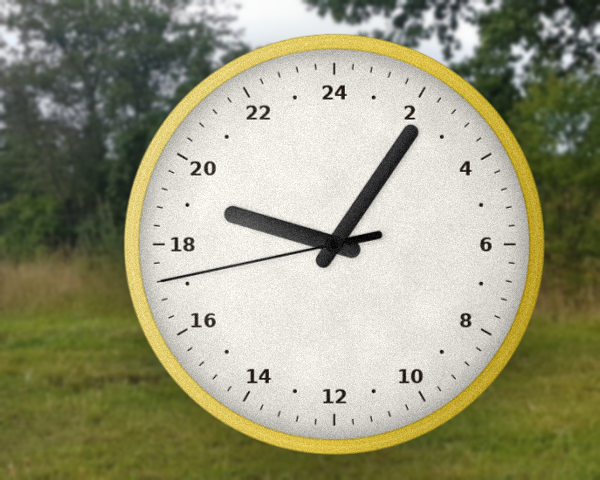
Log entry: 19:05:43
